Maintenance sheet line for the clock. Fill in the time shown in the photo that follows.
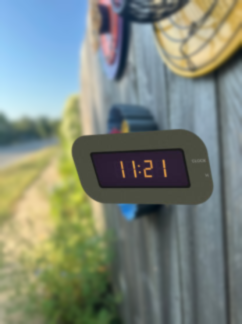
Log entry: 11:21
